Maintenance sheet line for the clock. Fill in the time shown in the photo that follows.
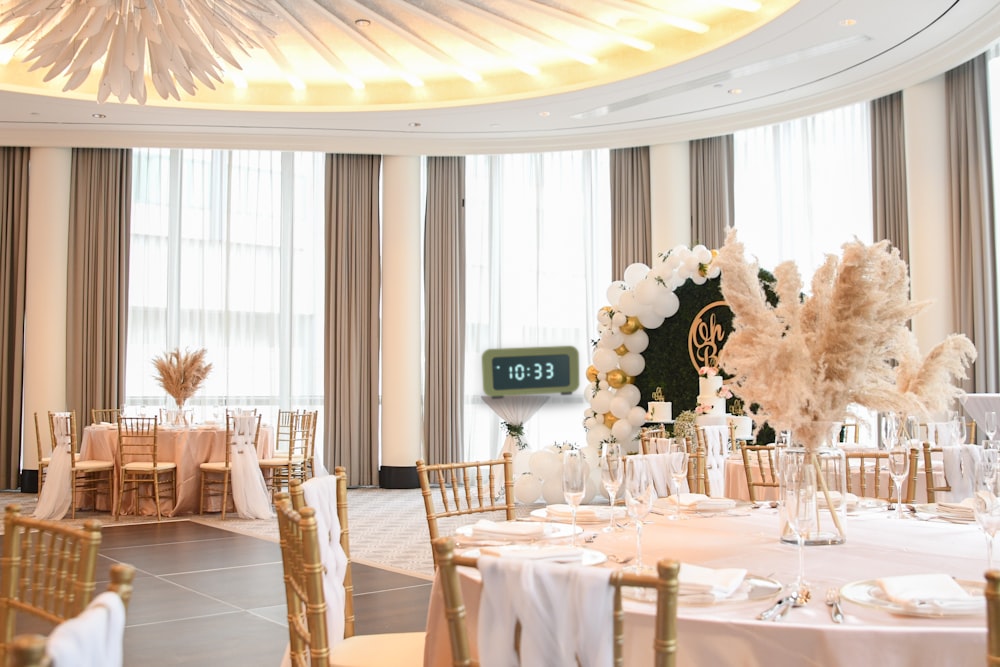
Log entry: 10:33
